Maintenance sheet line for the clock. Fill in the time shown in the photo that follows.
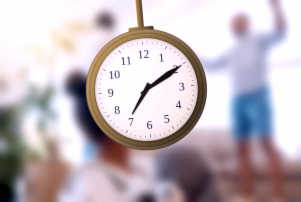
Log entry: 7:10
